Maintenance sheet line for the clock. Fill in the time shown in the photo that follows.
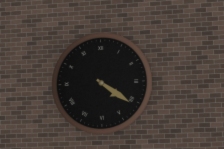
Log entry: 4:21
